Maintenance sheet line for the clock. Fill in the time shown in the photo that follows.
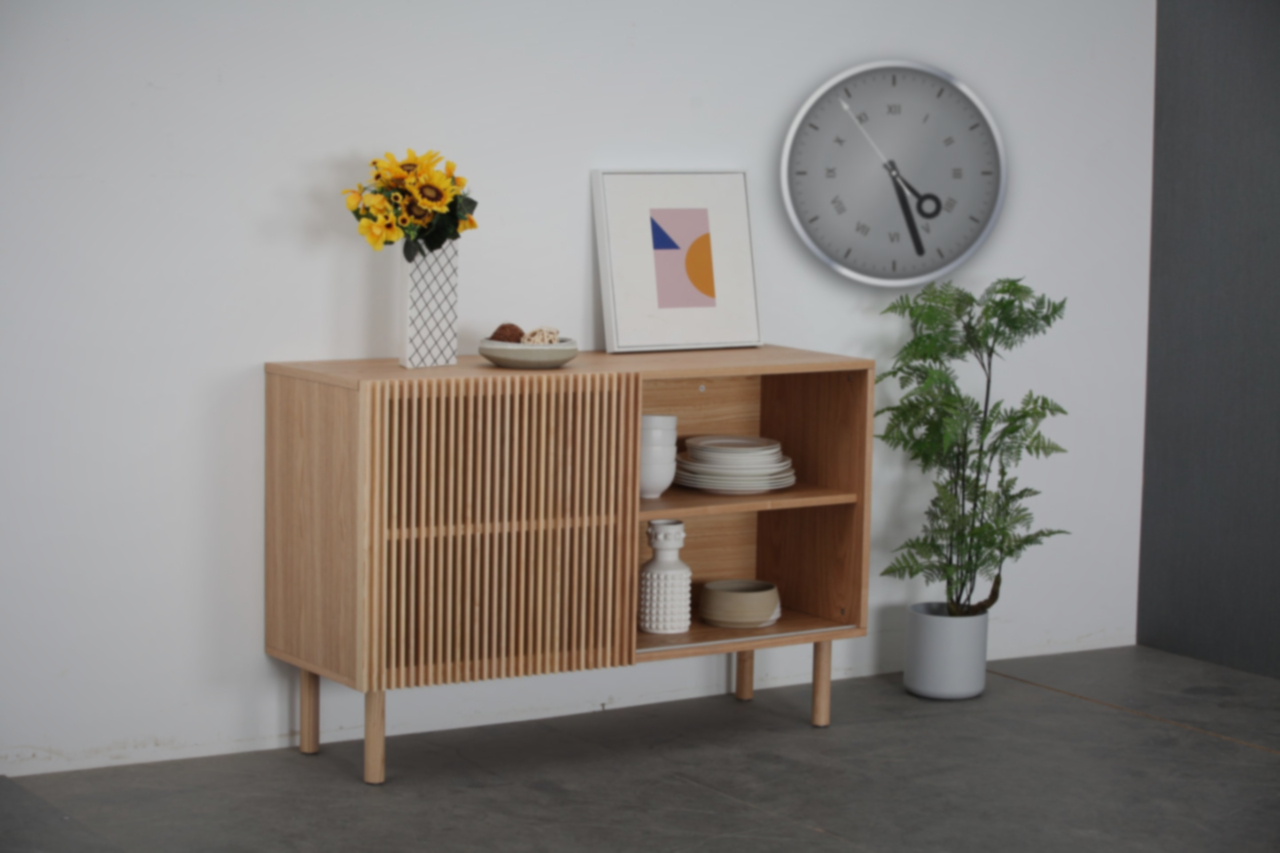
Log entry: 4:26:54
